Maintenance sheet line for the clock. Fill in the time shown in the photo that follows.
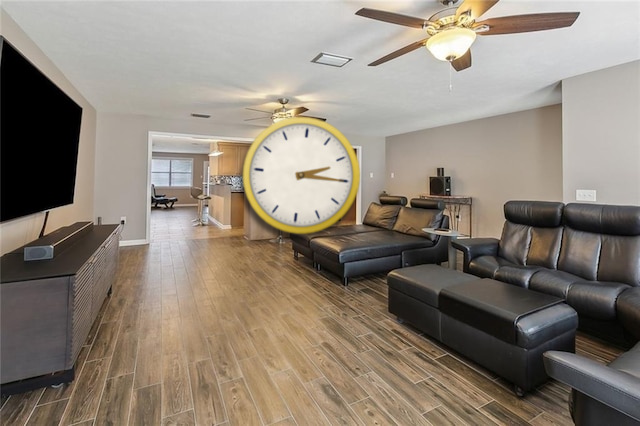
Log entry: 2:15
